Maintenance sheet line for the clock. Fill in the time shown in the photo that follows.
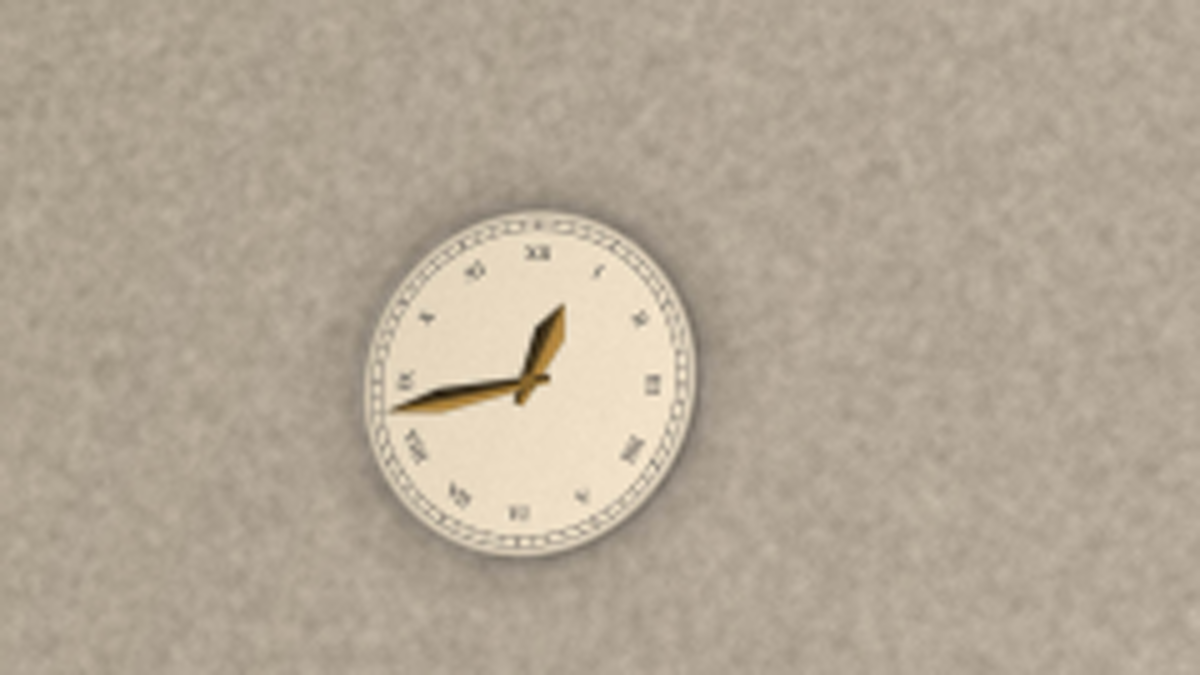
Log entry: 12:43
